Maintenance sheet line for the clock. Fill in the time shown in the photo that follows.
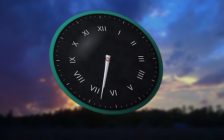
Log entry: 6:33
